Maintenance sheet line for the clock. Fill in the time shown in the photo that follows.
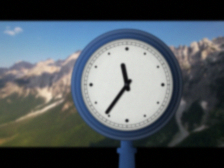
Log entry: 11:36
